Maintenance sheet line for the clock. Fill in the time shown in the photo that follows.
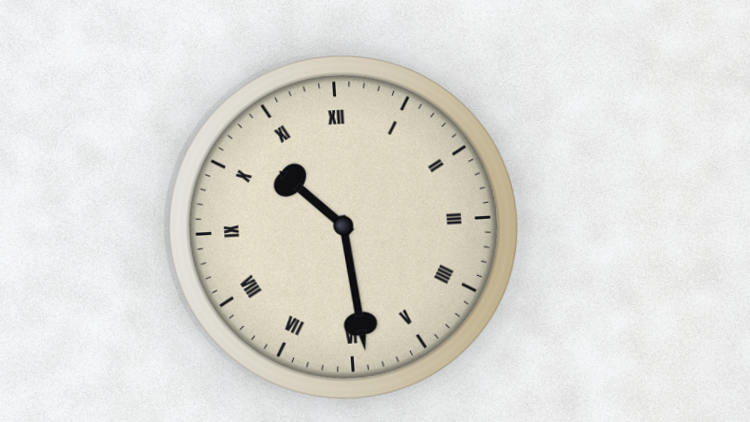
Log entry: 10:29
